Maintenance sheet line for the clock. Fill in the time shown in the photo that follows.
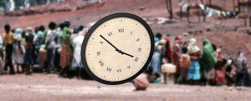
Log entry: 3:52
